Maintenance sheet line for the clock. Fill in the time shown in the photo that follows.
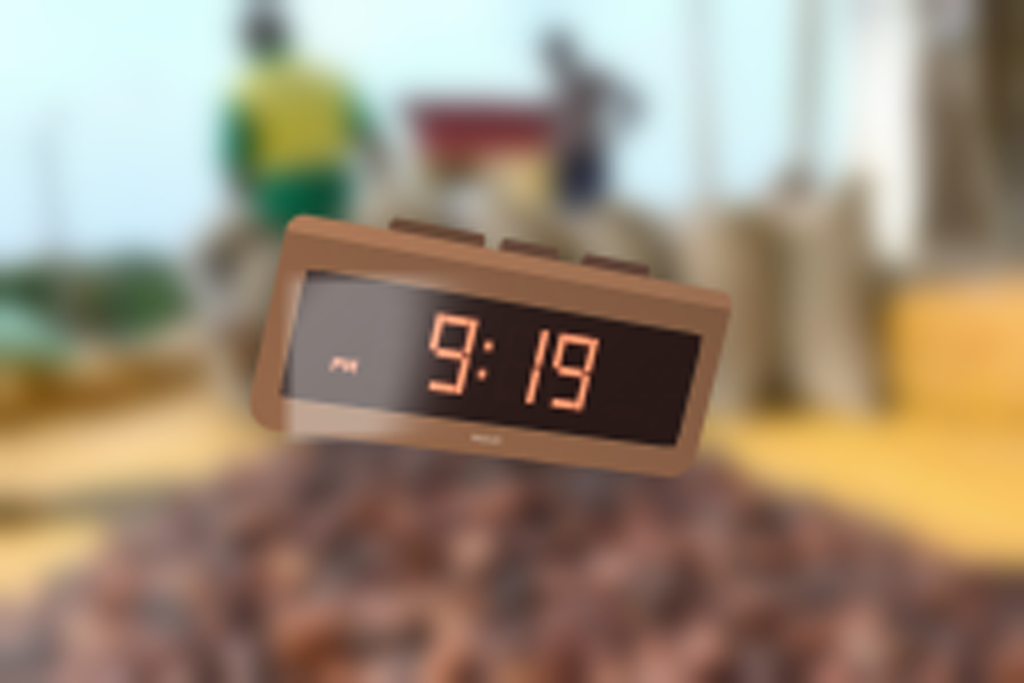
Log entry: 9:19
